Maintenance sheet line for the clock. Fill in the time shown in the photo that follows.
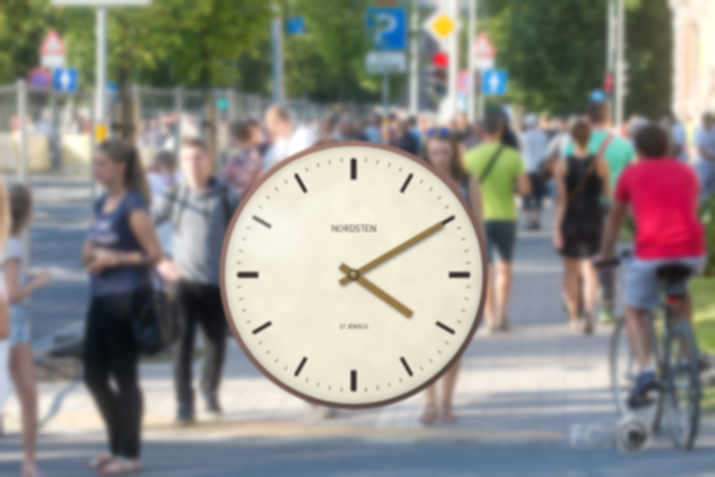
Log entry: 4:10
